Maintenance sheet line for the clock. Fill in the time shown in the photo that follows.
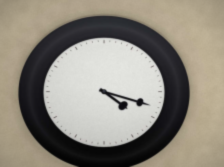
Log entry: 4:18
